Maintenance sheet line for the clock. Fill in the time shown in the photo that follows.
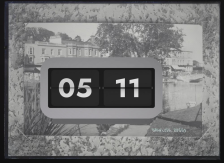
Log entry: 5:11
